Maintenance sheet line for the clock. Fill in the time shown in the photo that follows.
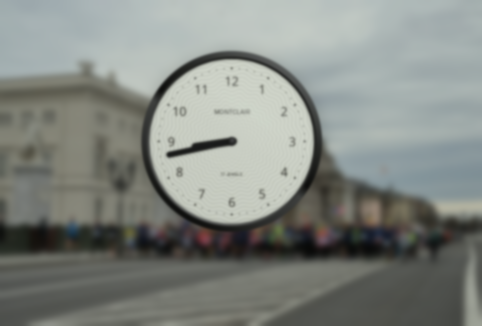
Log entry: 8:43
